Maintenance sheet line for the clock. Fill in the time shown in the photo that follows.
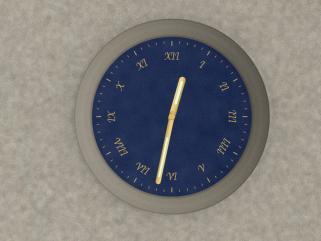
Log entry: 12:32
